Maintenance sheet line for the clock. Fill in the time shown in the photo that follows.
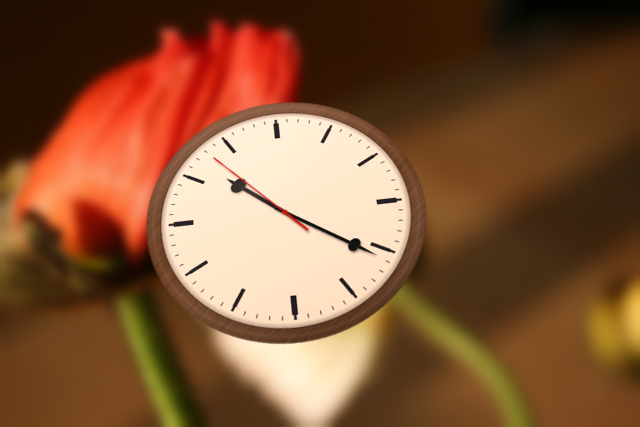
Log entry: 10:20:53
